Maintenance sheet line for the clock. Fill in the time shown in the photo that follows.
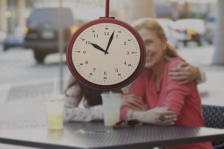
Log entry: 10:03
